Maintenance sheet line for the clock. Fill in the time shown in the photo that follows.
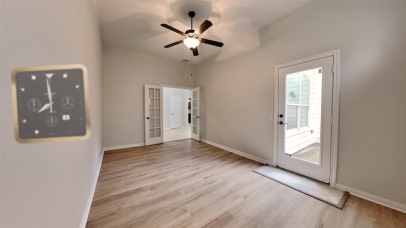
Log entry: 7:59
